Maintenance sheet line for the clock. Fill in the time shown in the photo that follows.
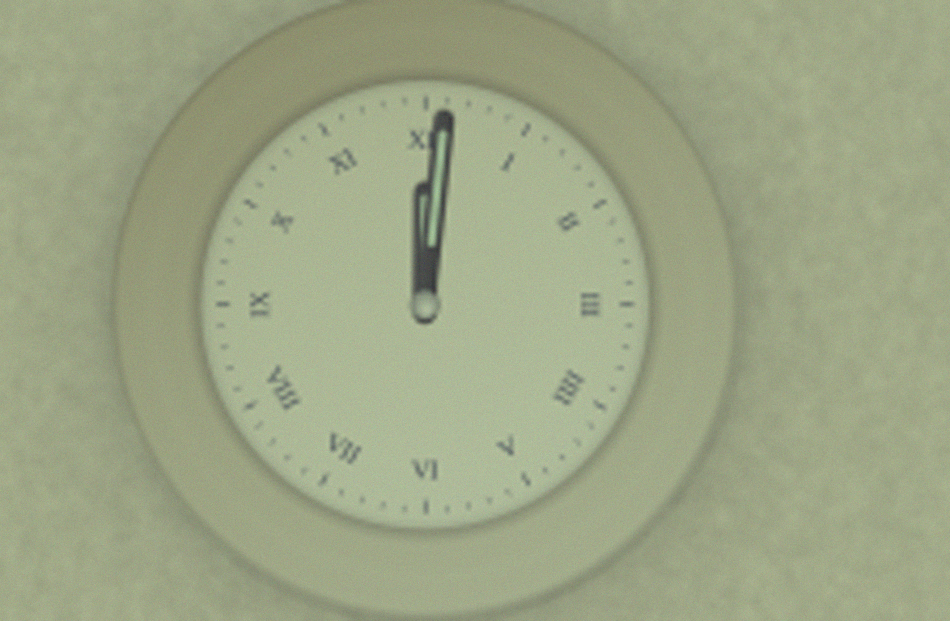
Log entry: 12:01
